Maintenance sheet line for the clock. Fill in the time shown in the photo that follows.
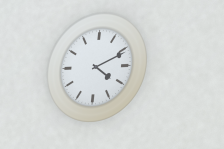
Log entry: 4:11
